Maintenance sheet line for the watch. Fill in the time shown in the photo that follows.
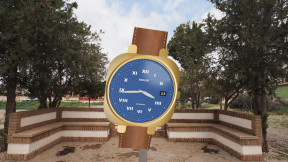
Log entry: 3:44
